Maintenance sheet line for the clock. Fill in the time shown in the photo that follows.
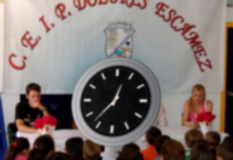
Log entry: 12:37
